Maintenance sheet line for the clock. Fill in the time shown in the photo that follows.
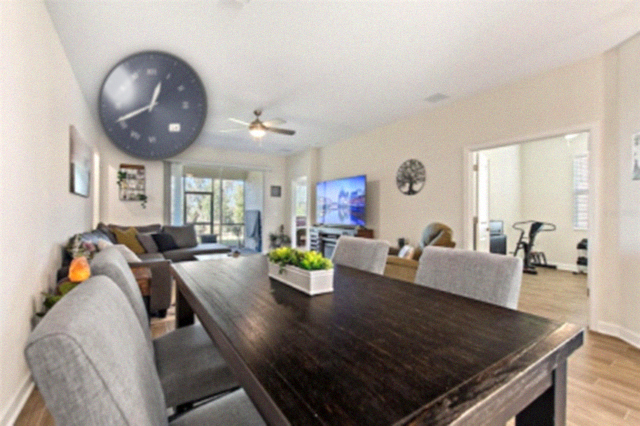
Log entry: 12:41
